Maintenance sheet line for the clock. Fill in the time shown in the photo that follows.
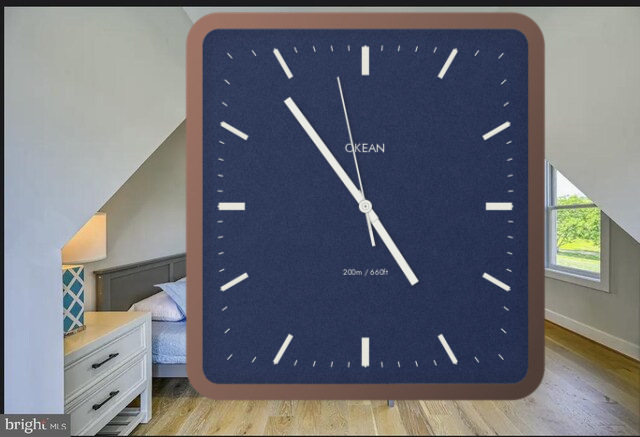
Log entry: 4:53:58
